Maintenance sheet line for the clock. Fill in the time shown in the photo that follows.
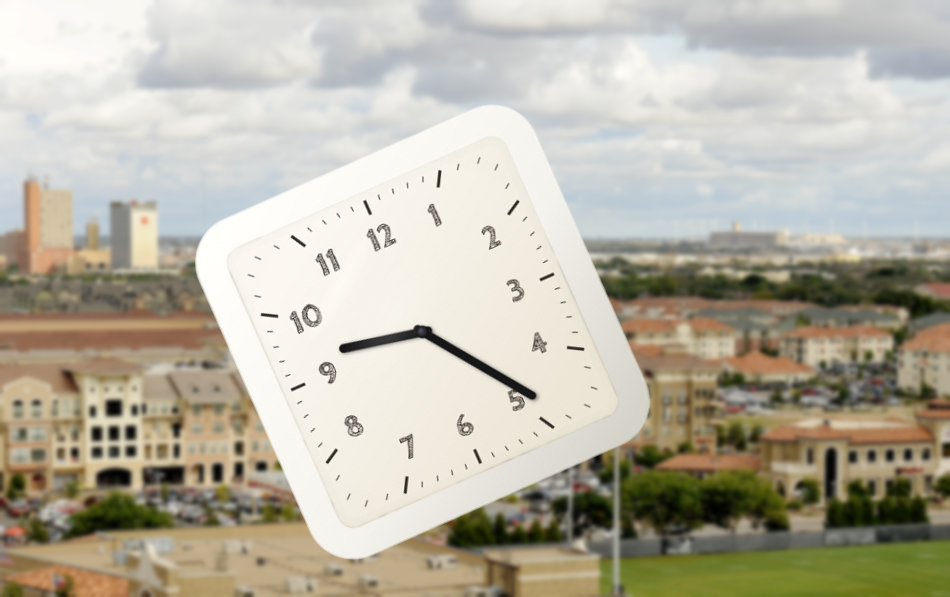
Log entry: 9:24
